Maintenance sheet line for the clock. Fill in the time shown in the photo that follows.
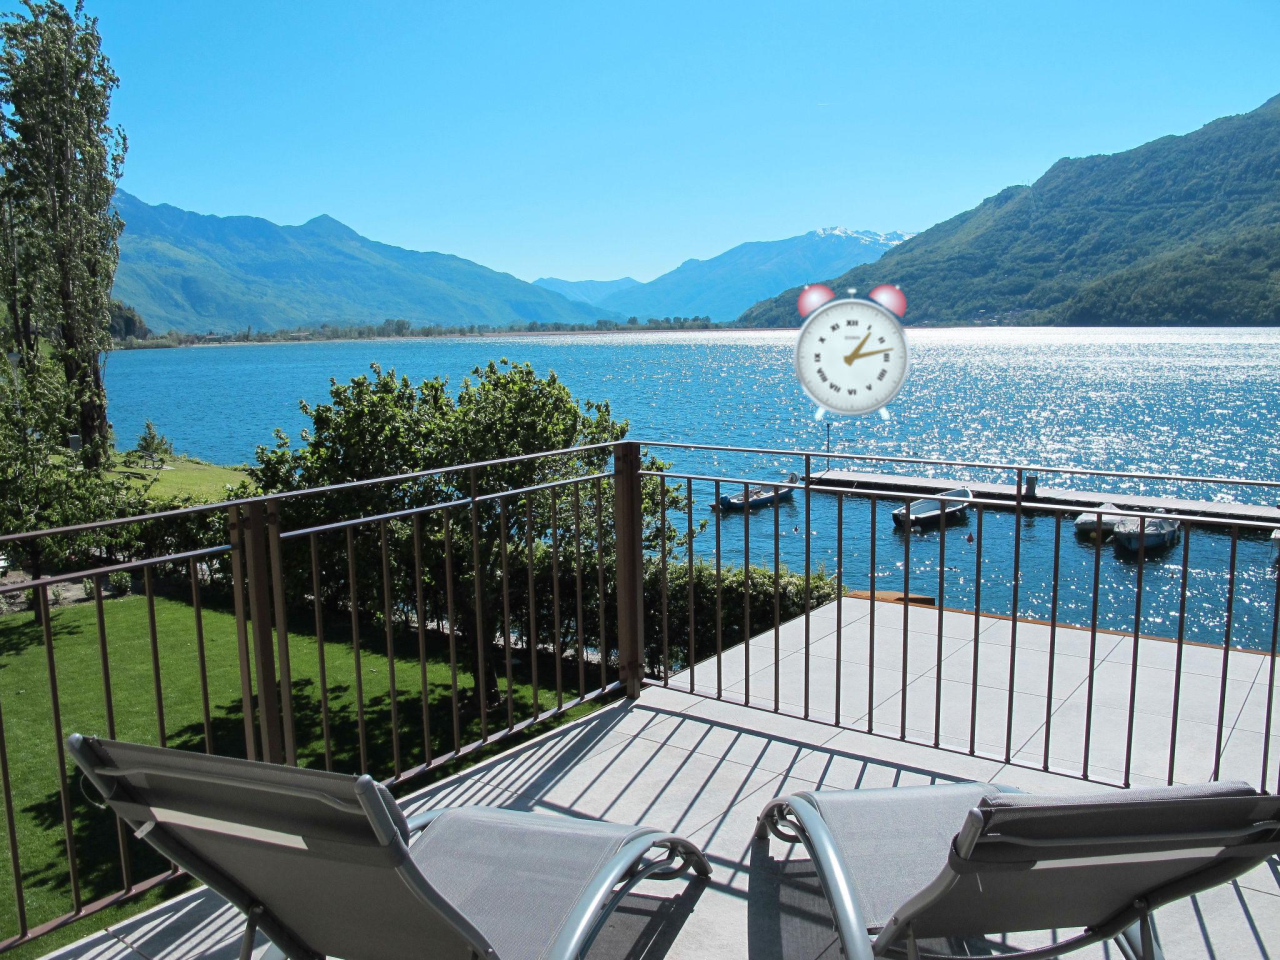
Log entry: 1:13
